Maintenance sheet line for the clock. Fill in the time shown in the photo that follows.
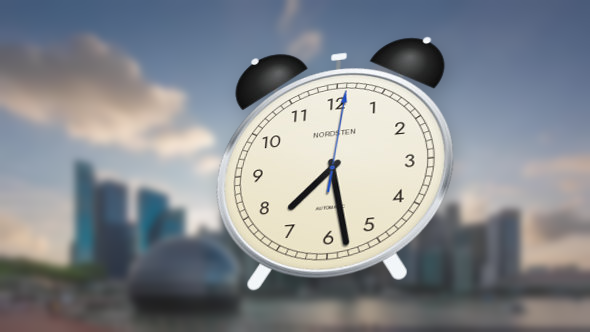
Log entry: 7:28:01
